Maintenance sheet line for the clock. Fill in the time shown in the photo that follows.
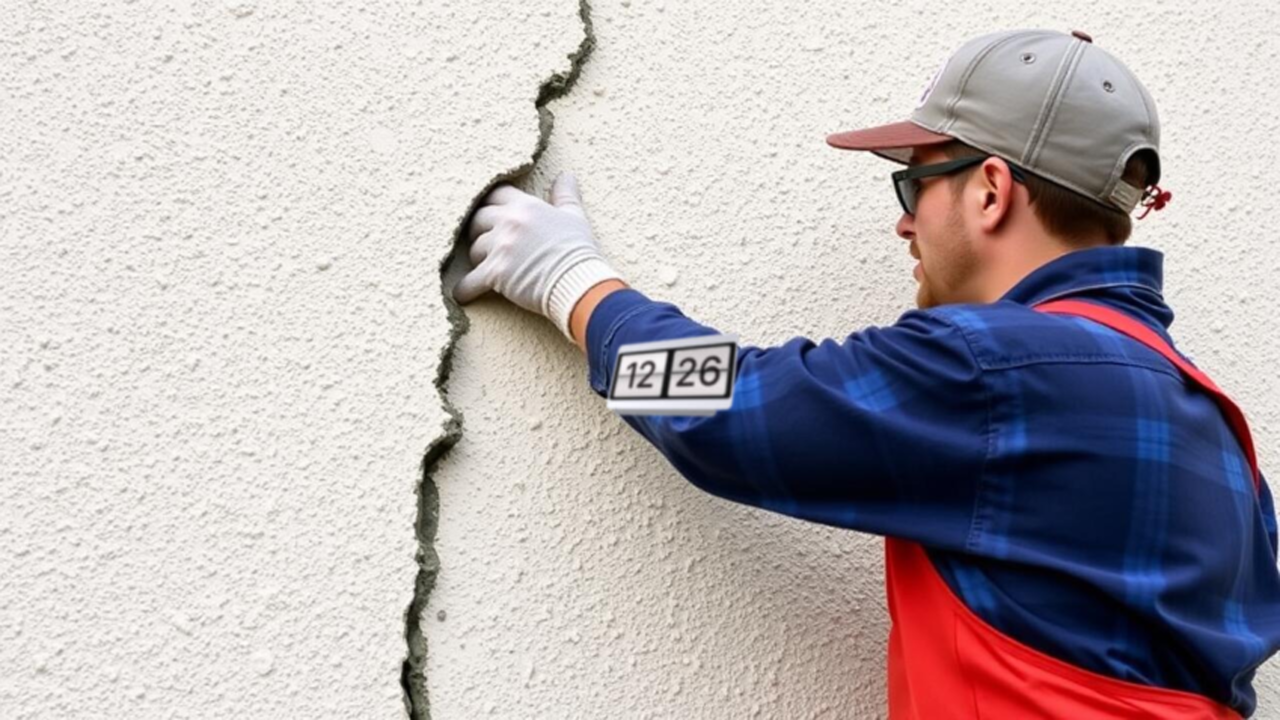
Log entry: 12:26
